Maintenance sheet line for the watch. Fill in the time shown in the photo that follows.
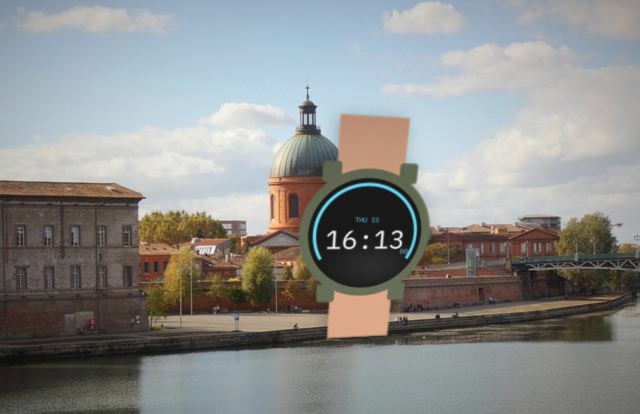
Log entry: 16:13
